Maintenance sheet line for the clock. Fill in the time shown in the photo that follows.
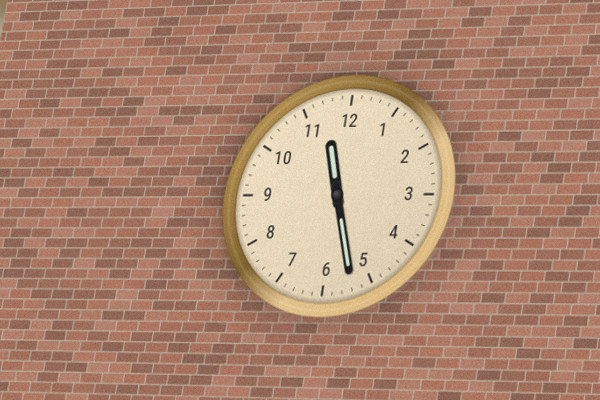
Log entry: 11:27
